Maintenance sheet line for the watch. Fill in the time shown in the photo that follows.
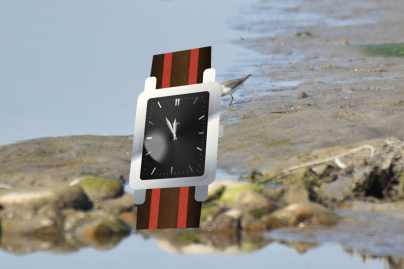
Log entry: 11:55
